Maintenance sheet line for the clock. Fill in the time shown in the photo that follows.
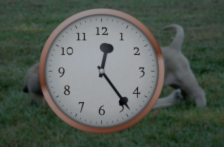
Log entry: 12:24
